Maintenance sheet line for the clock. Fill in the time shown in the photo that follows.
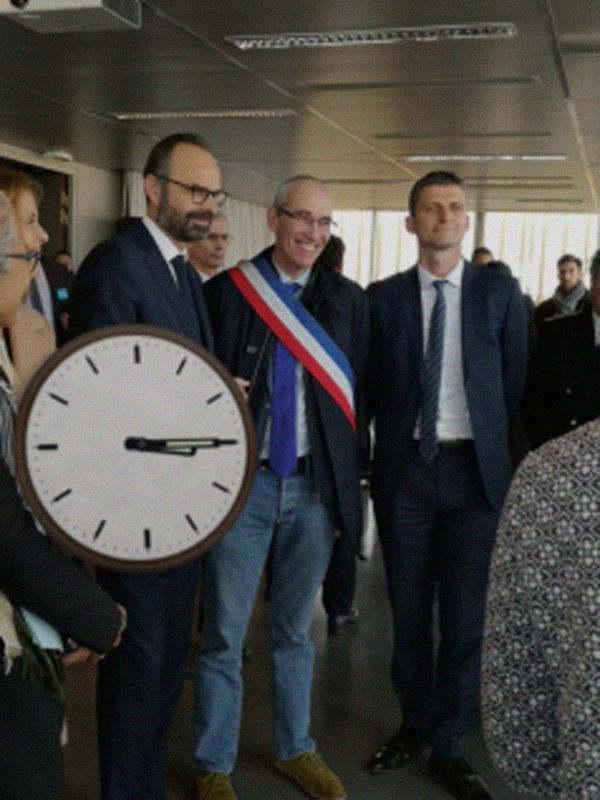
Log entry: 3:15
